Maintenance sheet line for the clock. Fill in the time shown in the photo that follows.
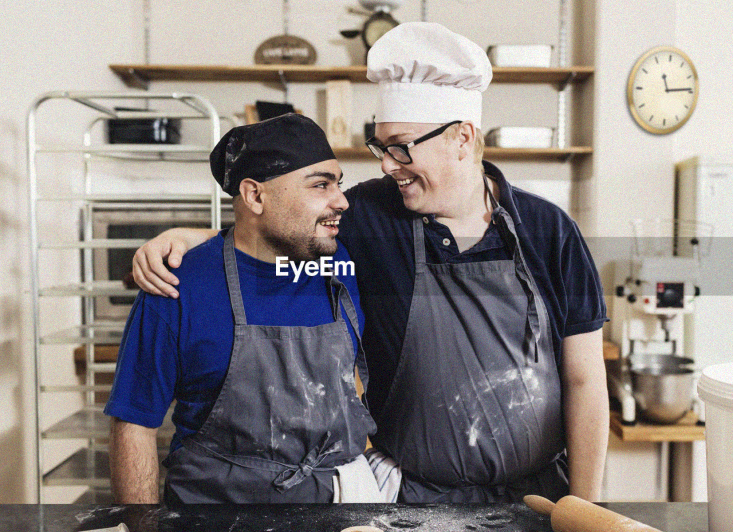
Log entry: 11:14
